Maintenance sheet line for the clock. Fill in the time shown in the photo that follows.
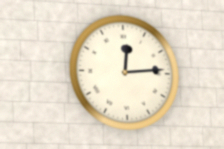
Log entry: 12:14
